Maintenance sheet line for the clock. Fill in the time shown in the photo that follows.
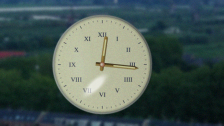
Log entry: 12:16
